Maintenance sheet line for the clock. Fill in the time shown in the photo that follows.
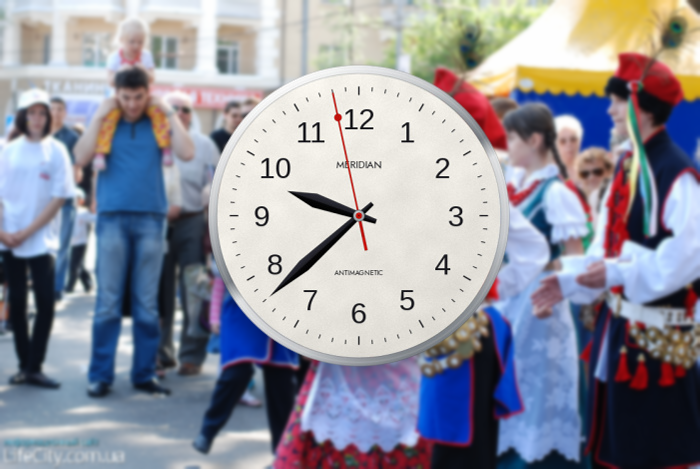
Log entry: 9:37:58
